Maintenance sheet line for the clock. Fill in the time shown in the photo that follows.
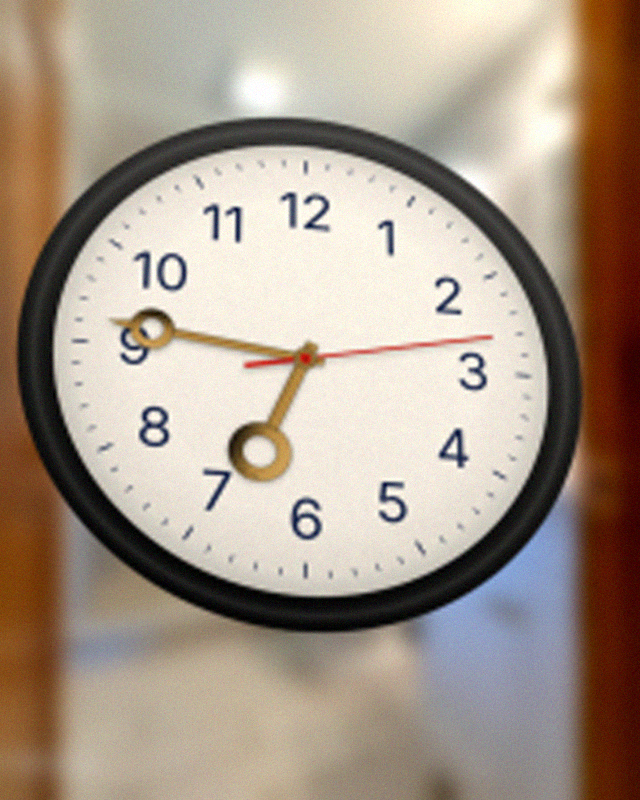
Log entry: 6:46:13
